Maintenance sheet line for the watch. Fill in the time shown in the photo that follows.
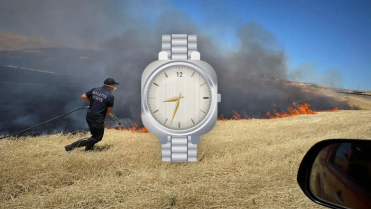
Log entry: 8:33
